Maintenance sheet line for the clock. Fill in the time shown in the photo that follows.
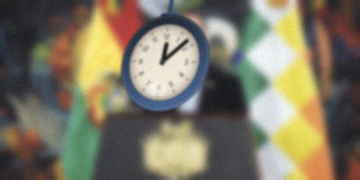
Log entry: 12:08
